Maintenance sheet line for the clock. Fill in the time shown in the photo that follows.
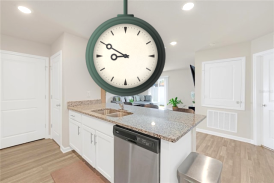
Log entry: 8:50
